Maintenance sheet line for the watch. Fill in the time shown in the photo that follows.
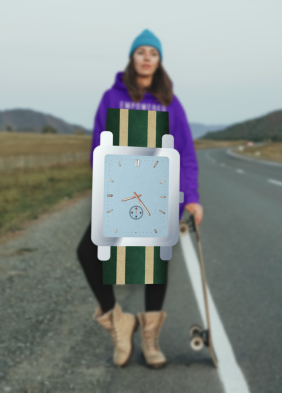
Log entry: 8:24
